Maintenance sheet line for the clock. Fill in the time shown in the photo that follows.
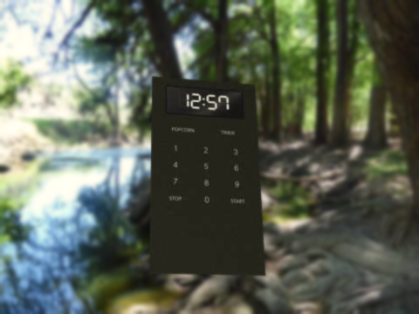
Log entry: 12:57
